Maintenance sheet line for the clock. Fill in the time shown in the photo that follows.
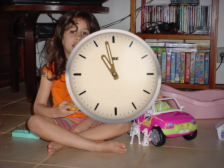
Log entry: 10:58
